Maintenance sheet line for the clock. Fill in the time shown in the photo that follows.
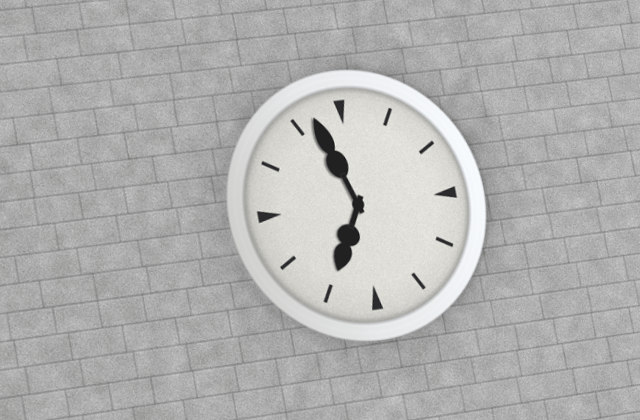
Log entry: 6:57
